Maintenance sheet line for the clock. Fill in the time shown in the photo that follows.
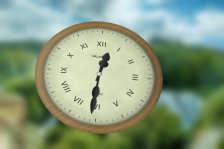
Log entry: 12:31
